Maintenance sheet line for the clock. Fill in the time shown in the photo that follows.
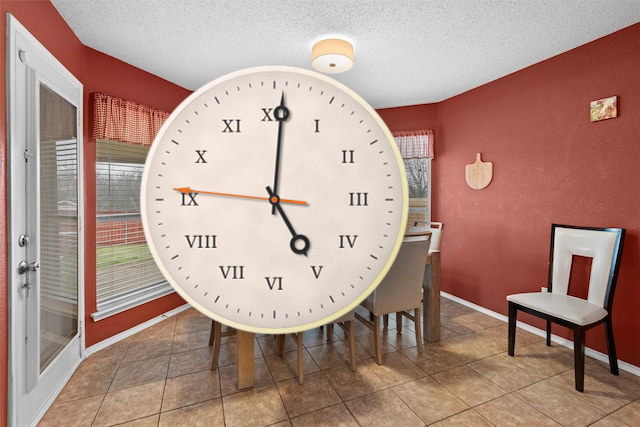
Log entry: 5:00:46
